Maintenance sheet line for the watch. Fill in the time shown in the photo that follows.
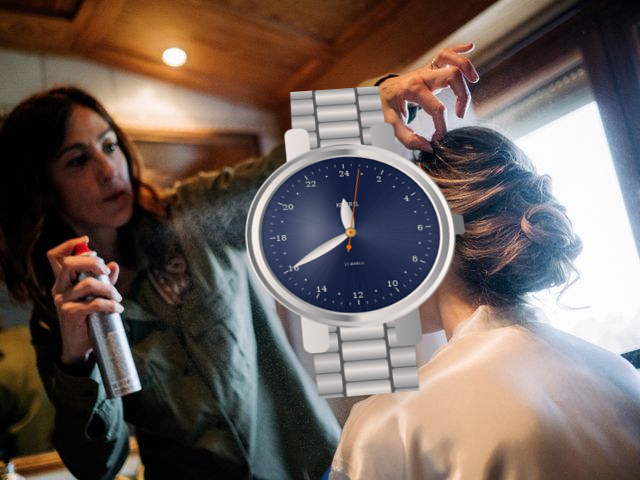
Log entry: 23:40:02
